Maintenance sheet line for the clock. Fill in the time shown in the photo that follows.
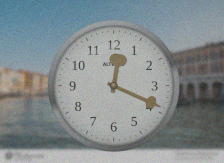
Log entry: 12:19
